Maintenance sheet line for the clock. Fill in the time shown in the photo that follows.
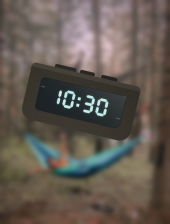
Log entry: 10:30
